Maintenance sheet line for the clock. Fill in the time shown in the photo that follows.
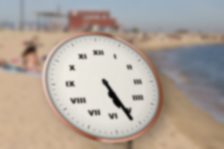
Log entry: 5:26
